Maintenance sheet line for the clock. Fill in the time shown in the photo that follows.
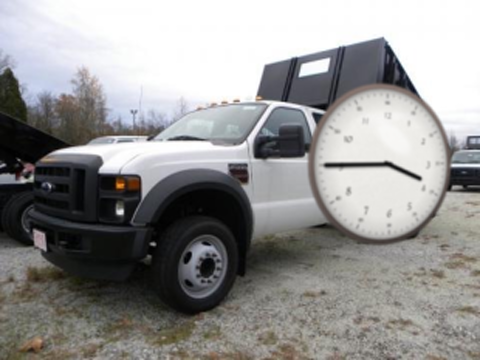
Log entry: 3:45
